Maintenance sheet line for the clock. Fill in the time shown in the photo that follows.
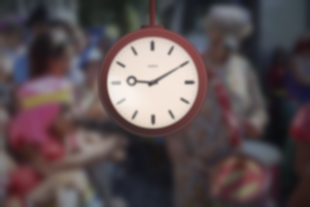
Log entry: 9:10
